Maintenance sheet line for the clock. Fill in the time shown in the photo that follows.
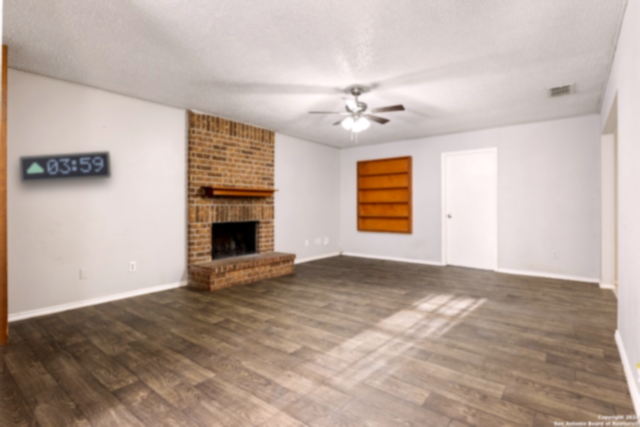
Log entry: 3:59
